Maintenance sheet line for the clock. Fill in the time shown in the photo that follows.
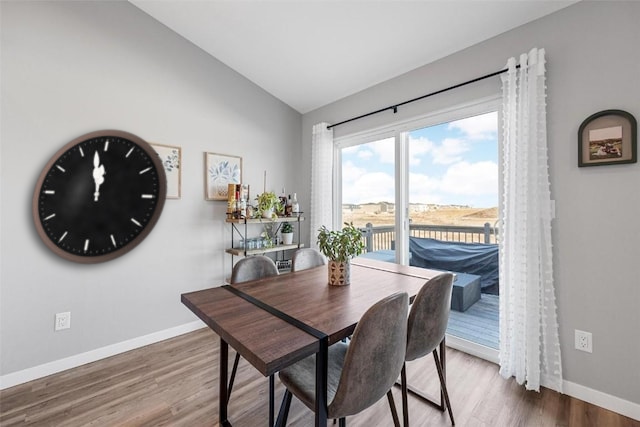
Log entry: 11:58
